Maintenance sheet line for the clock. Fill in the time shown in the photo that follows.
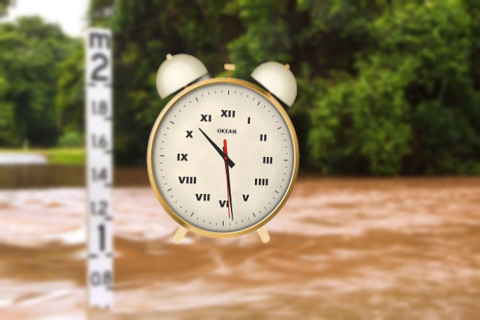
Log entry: 10:28:29
